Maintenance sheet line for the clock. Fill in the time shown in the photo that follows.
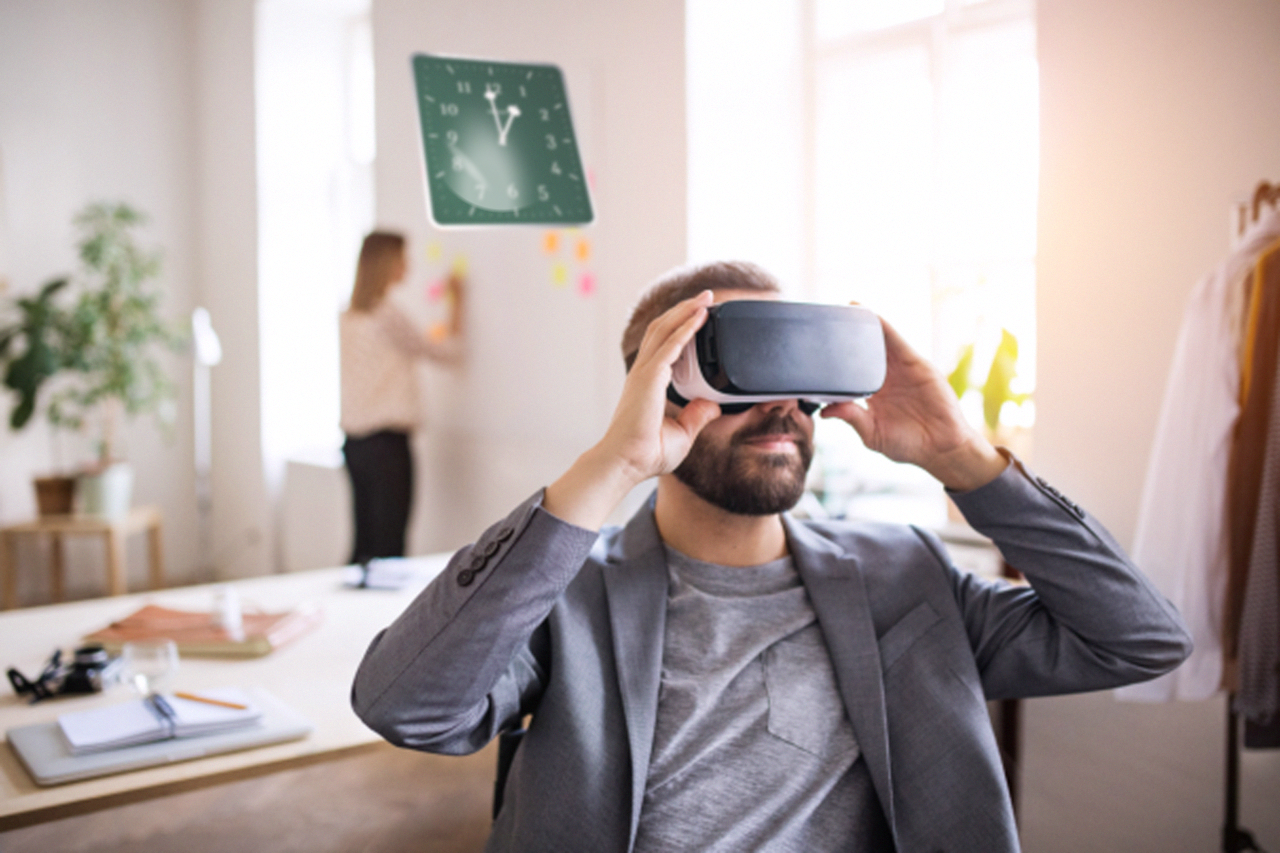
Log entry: 12:59
